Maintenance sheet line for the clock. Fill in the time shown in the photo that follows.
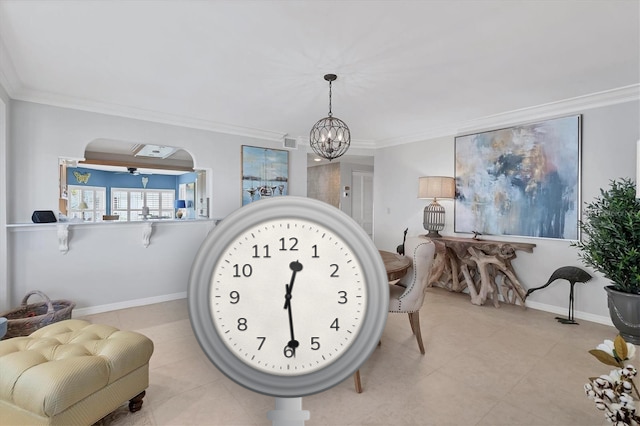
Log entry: 12:29
